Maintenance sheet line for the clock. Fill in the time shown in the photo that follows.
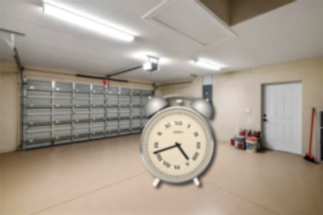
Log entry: 4:42
